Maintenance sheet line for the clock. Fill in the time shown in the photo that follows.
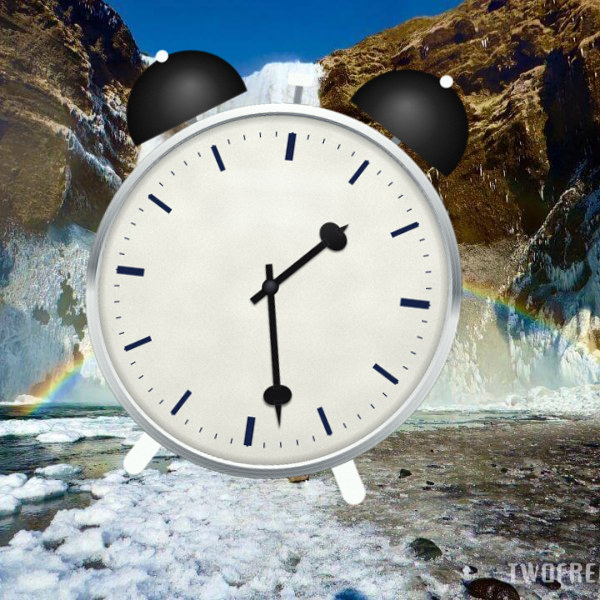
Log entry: 1:28
